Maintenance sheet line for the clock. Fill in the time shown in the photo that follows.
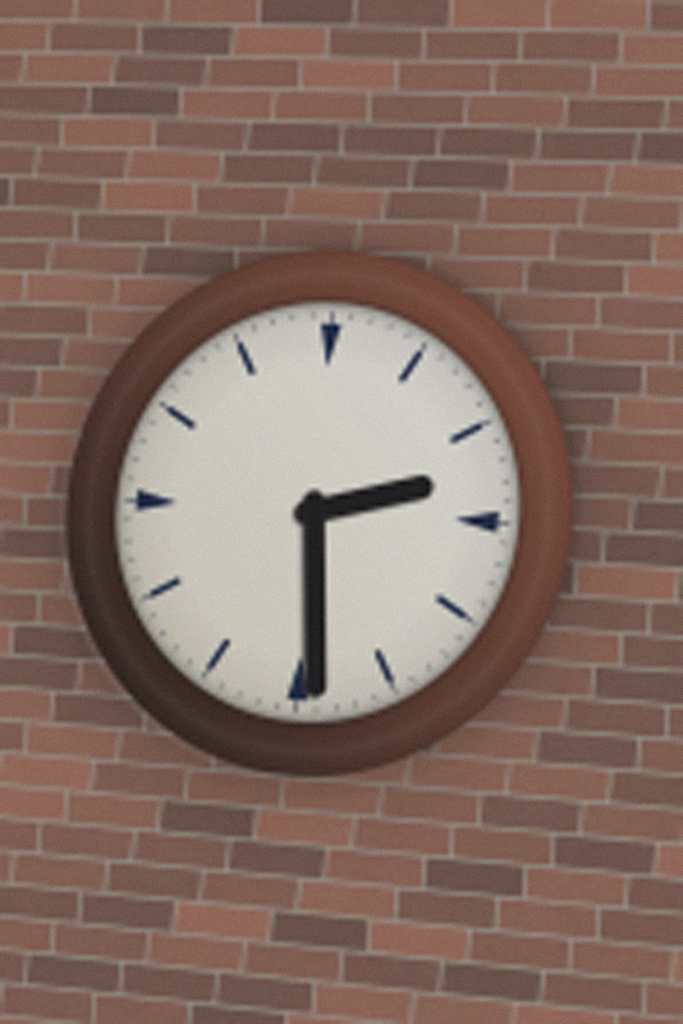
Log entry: 2:29
